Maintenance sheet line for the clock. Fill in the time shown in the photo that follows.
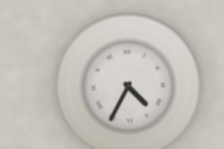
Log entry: 4:35
